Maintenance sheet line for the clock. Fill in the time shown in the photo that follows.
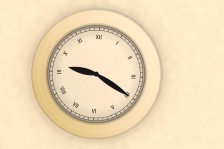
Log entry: 9:20
